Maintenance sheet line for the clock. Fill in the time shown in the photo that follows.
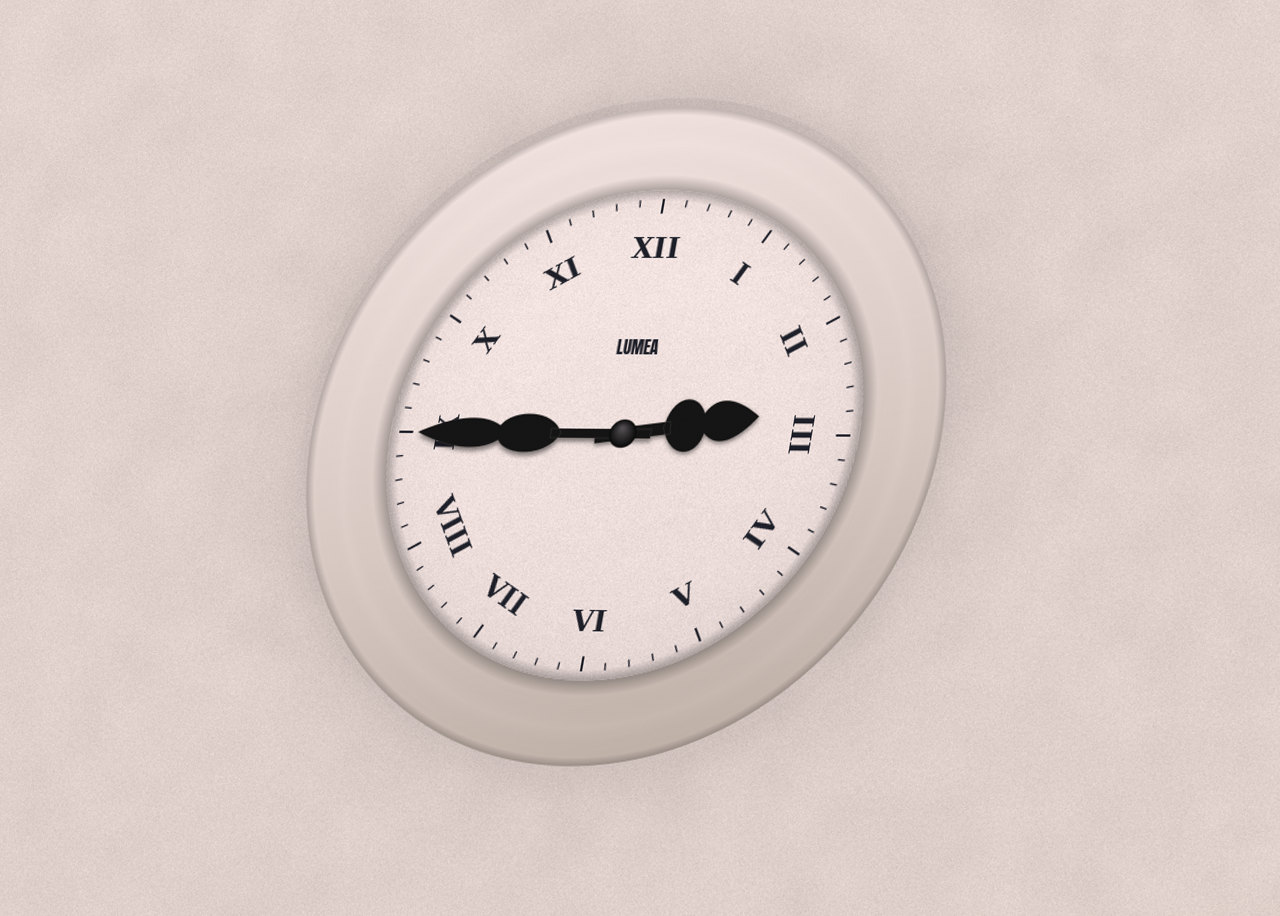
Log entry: 2:45
